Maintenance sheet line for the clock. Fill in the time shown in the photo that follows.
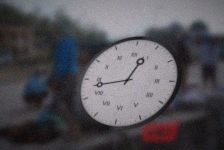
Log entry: 12:43
